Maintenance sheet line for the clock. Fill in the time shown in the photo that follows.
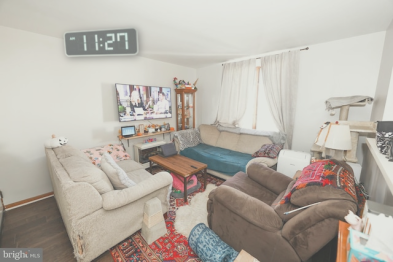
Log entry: 11:27
